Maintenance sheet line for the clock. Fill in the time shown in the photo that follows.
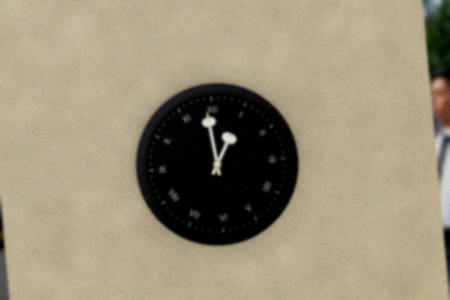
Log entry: 12:59
